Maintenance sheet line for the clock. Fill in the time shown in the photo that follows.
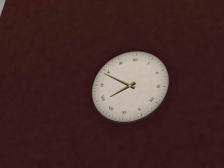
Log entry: 7:49
